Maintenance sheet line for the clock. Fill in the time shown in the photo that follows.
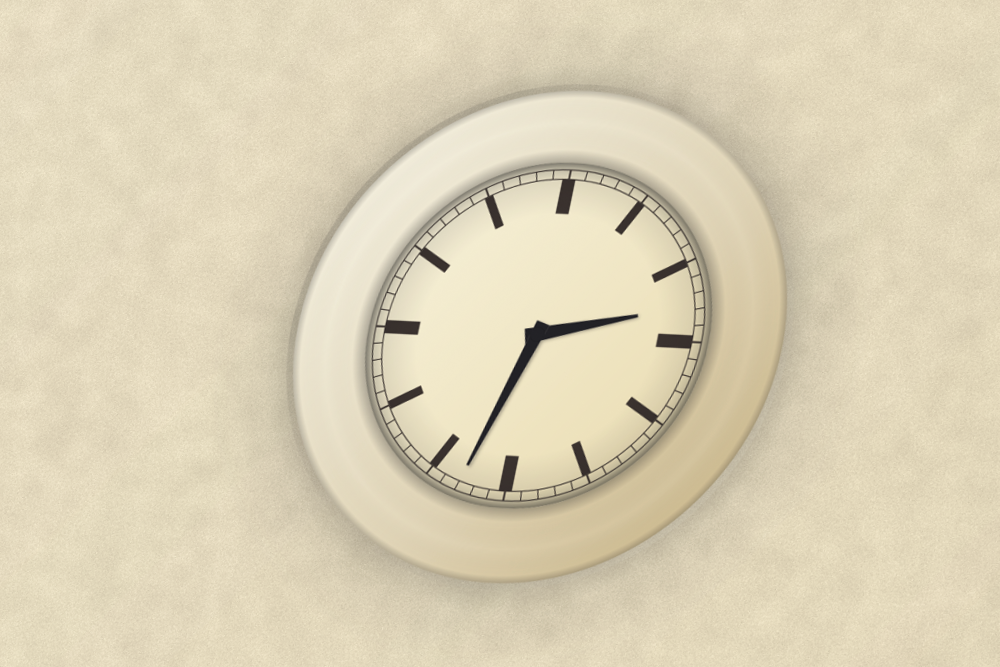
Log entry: 2:33
